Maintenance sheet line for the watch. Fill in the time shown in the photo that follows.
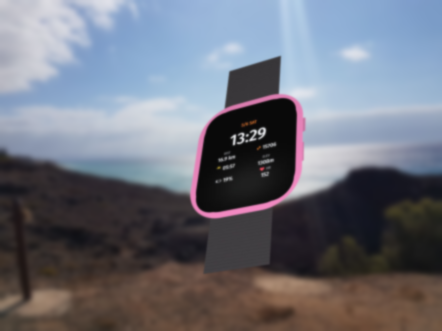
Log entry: 13:29
